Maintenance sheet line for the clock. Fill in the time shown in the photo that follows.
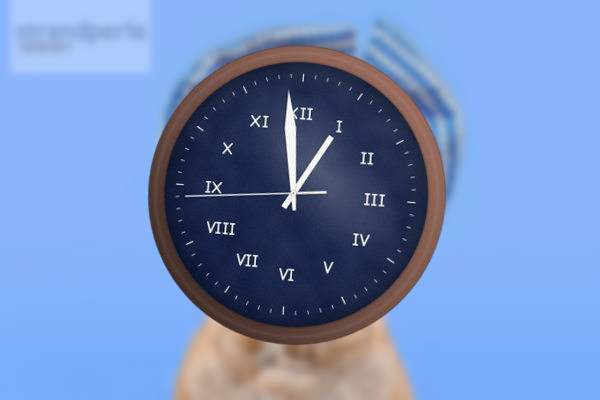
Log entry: 12:58:44
